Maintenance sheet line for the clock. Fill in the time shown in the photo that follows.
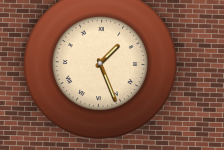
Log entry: 1:26
